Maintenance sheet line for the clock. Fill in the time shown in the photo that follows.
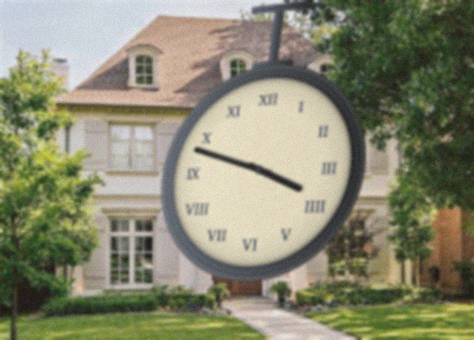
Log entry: 3:48
